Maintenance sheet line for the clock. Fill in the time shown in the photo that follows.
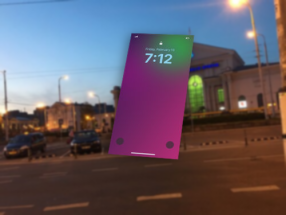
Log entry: 7:12
